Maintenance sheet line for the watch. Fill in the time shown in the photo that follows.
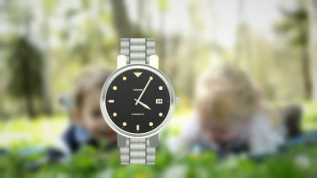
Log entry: 4:05
